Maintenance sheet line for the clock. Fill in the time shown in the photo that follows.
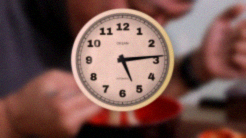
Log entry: 5:14
